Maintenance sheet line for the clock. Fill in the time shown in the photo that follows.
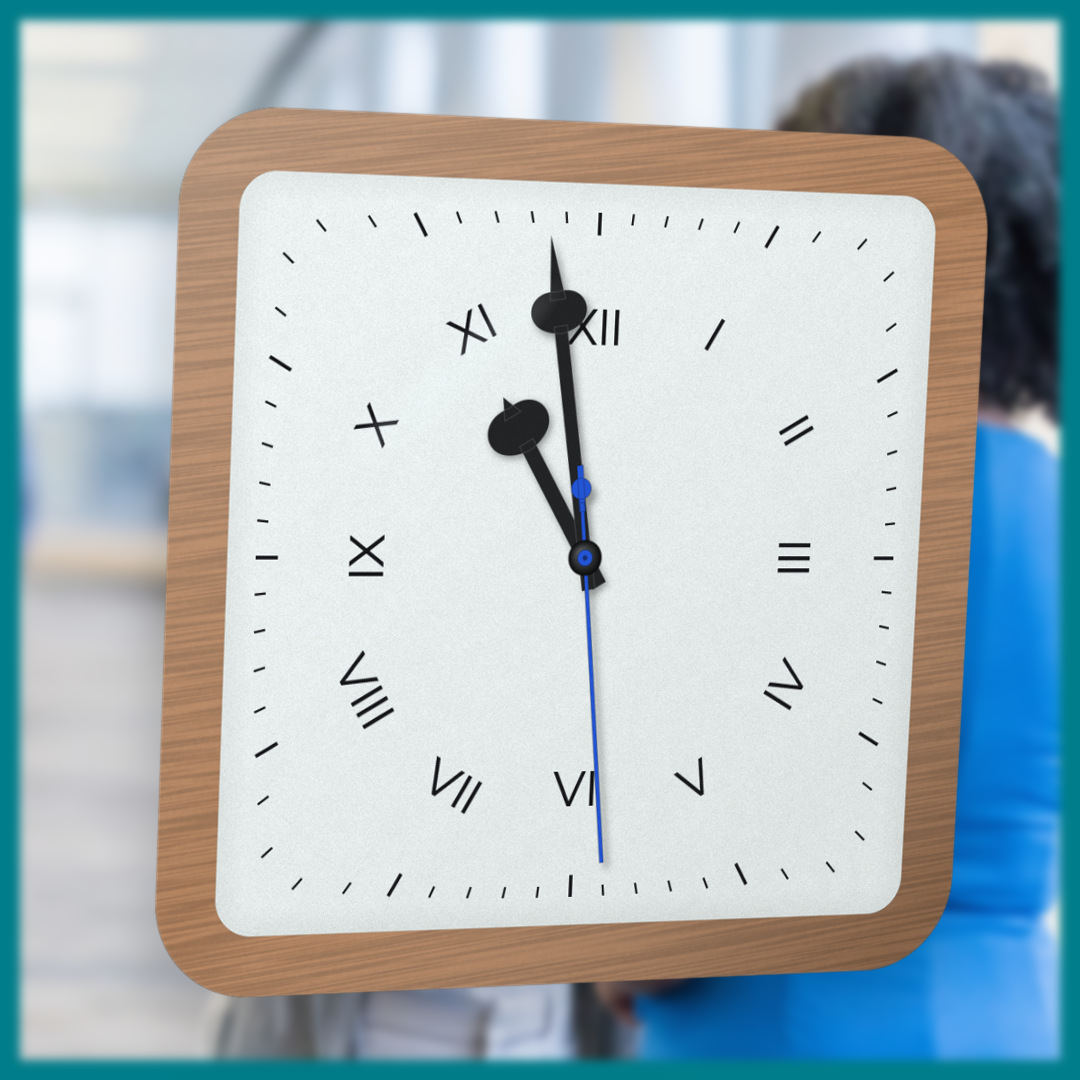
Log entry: 10:58:29
